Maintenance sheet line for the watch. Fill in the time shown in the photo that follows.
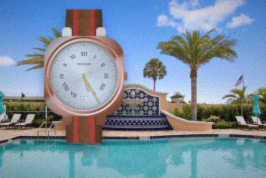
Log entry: 5:25
